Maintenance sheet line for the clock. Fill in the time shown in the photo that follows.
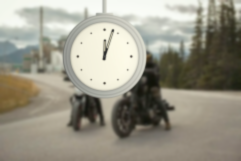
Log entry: 12:03
